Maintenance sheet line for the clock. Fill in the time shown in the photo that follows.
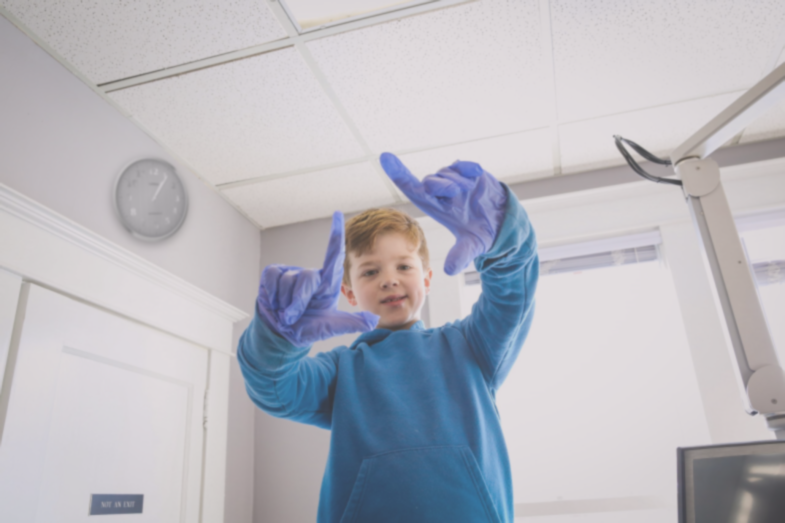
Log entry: 1:06
